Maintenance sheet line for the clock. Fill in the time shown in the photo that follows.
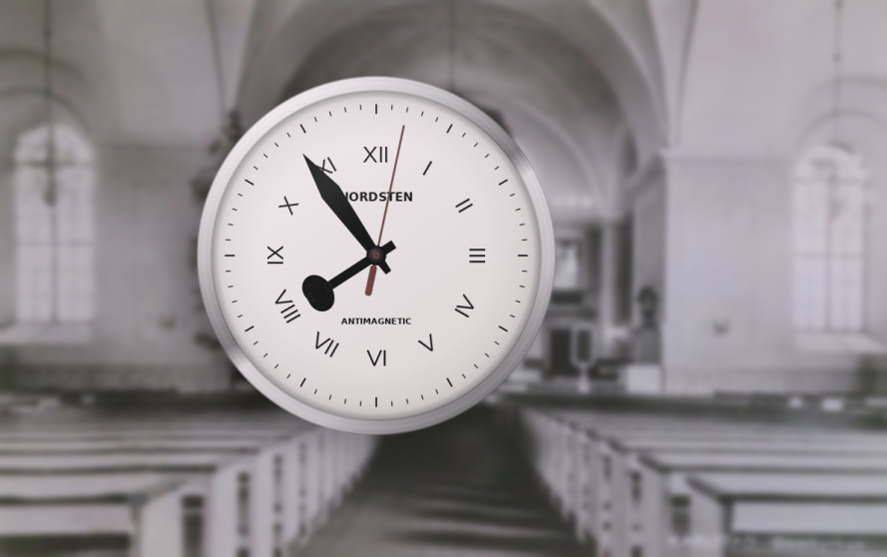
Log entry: 7:54:02
